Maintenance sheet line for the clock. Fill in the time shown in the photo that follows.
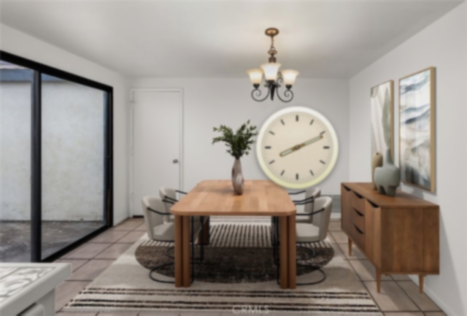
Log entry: 8:11
